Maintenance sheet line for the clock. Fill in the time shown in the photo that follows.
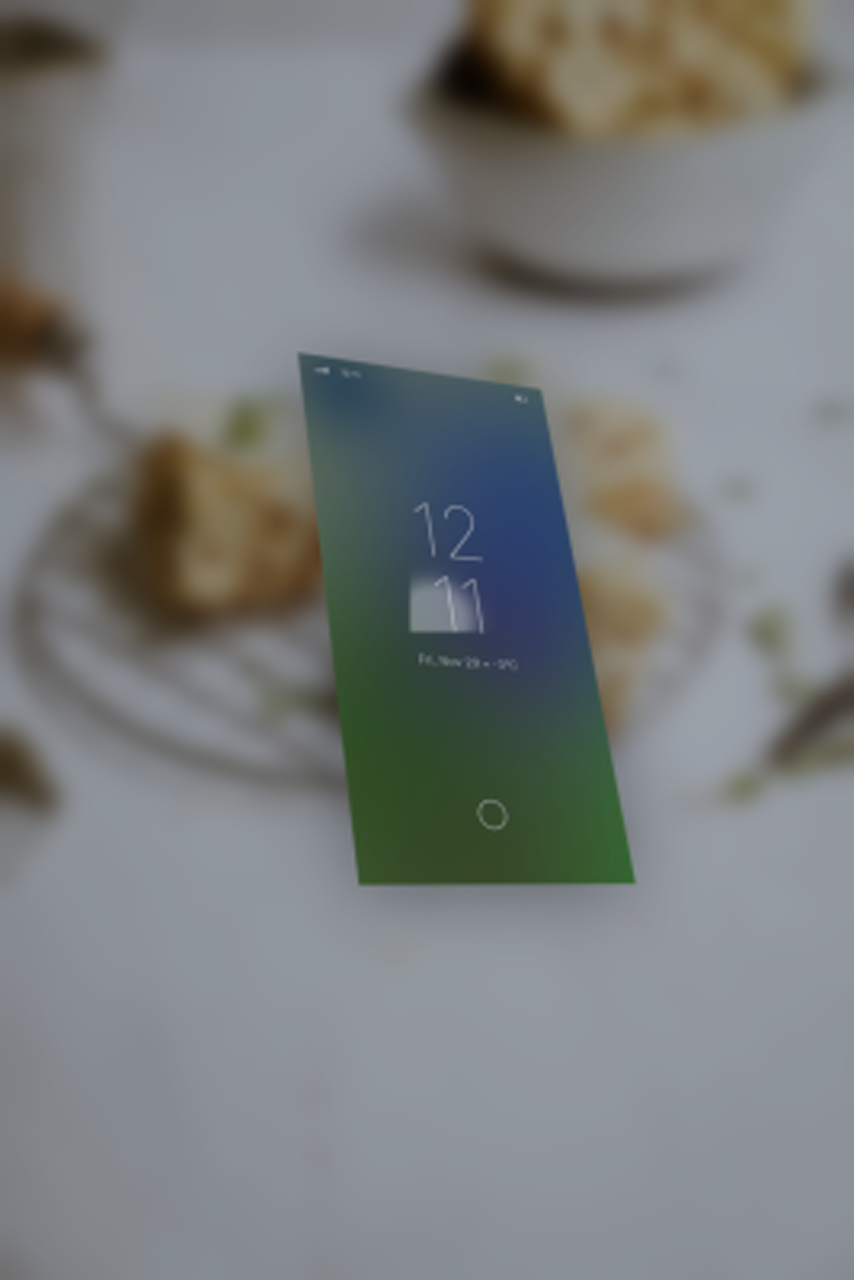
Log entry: 12:11
